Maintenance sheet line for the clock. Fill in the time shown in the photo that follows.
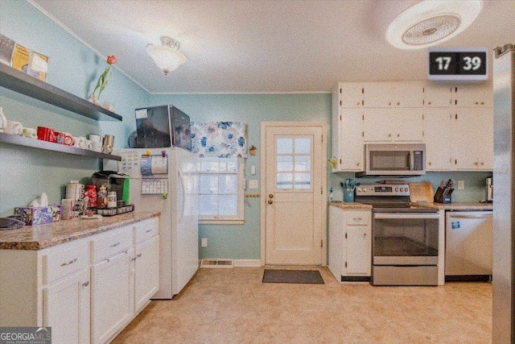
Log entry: 17:39
